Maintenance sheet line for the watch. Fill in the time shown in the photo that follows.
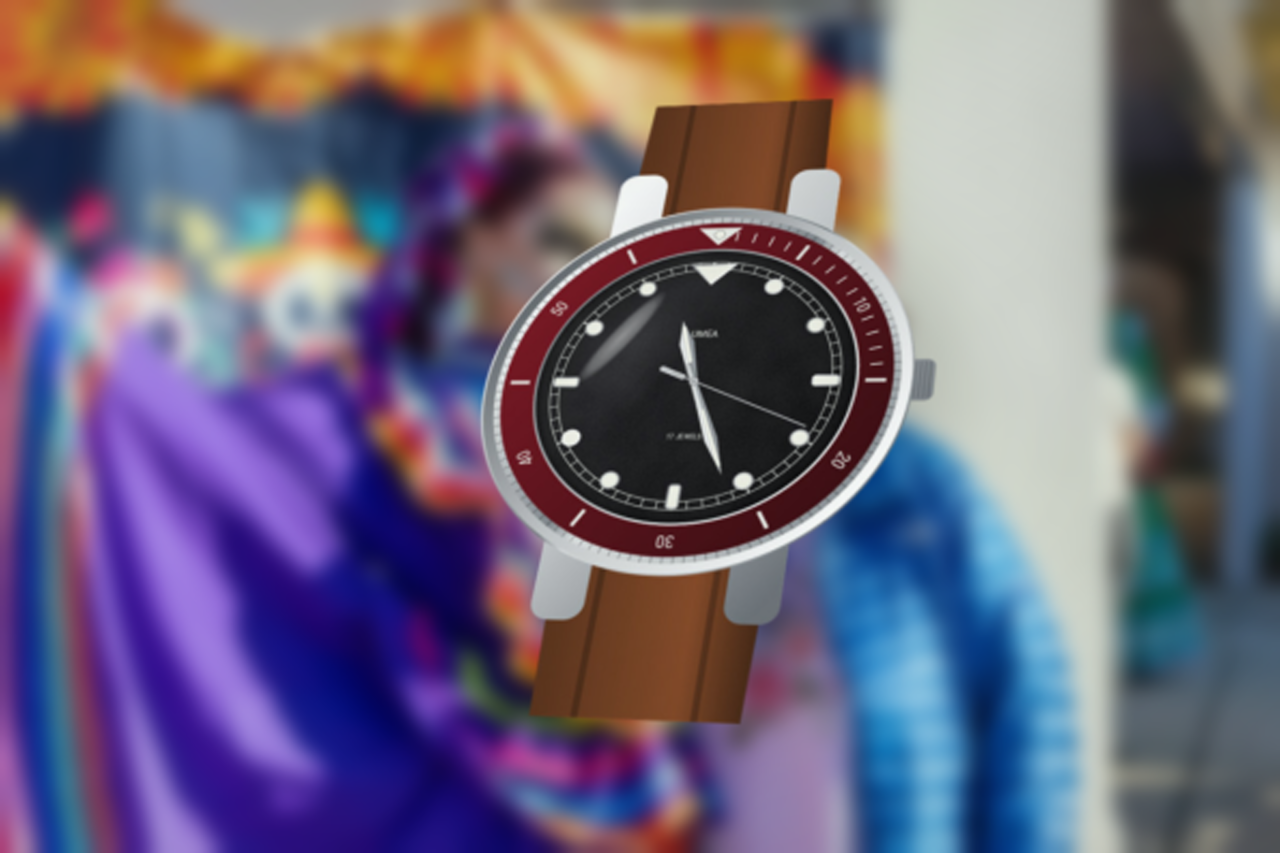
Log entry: 11:26:19
